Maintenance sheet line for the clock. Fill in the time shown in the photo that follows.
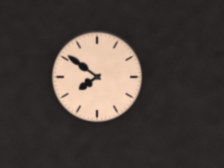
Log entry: 7:51
